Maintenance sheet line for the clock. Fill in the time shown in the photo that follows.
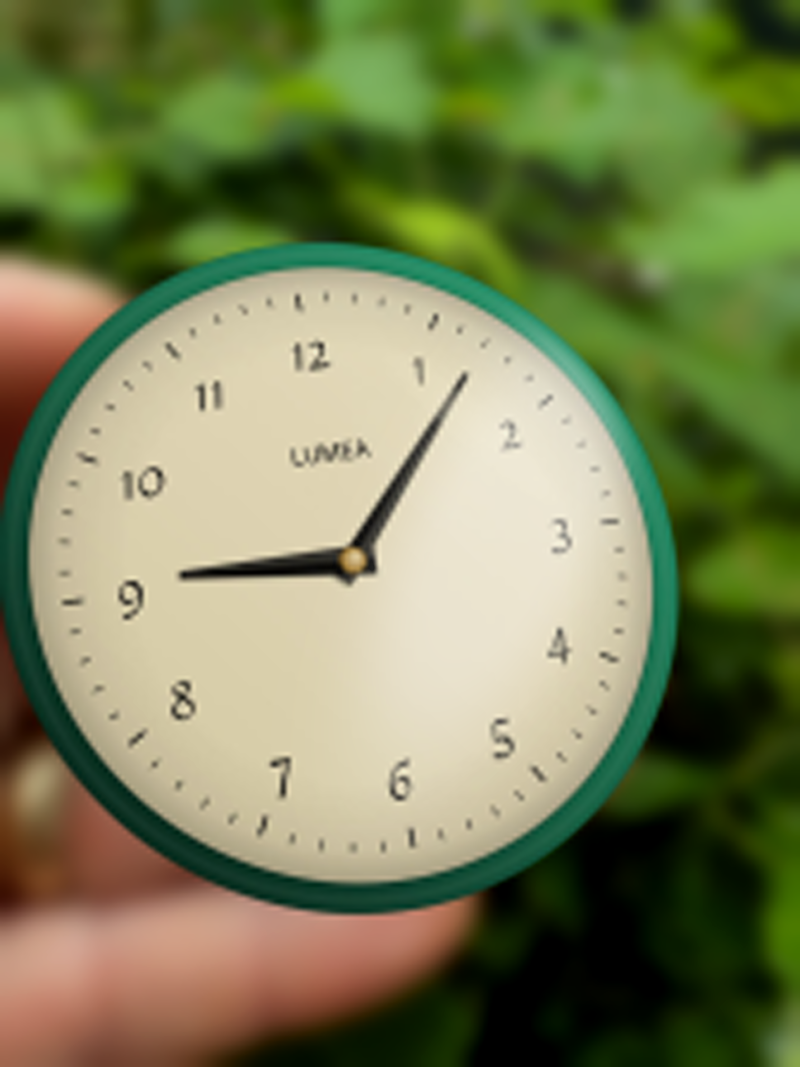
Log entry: 9:07
